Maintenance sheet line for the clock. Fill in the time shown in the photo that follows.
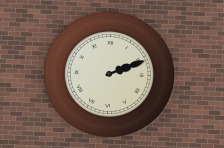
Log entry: 2:11
